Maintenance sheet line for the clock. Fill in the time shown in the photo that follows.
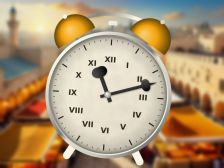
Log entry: 11:12
